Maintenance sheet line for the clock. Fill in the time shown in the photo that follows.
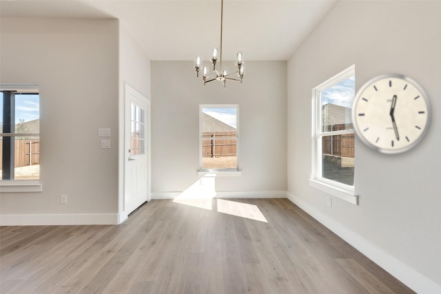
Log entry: 12:28
